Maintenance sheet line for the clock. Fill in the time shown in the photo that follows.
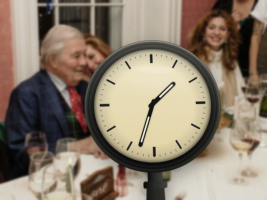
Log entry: 1:33
